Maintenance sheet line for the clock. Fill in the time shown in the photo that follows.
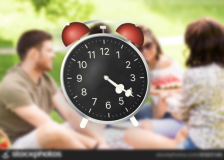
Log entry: 4:21
